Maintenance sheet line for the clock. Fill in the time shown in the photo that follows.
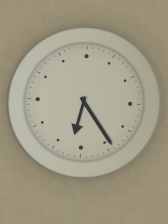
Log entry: 6:24
